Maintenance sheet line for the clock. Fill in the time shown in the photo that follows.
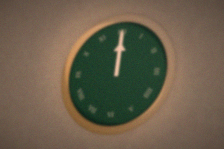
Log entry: 12:00
